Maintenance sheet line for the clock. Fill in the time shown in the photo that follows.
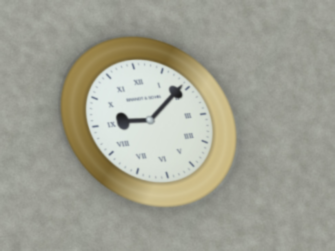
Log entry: 9:09
